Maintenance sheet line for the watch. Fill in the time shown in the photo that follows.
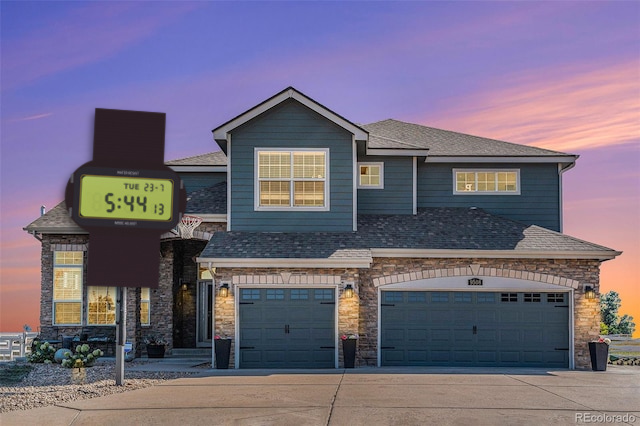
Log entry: 5:44:13
